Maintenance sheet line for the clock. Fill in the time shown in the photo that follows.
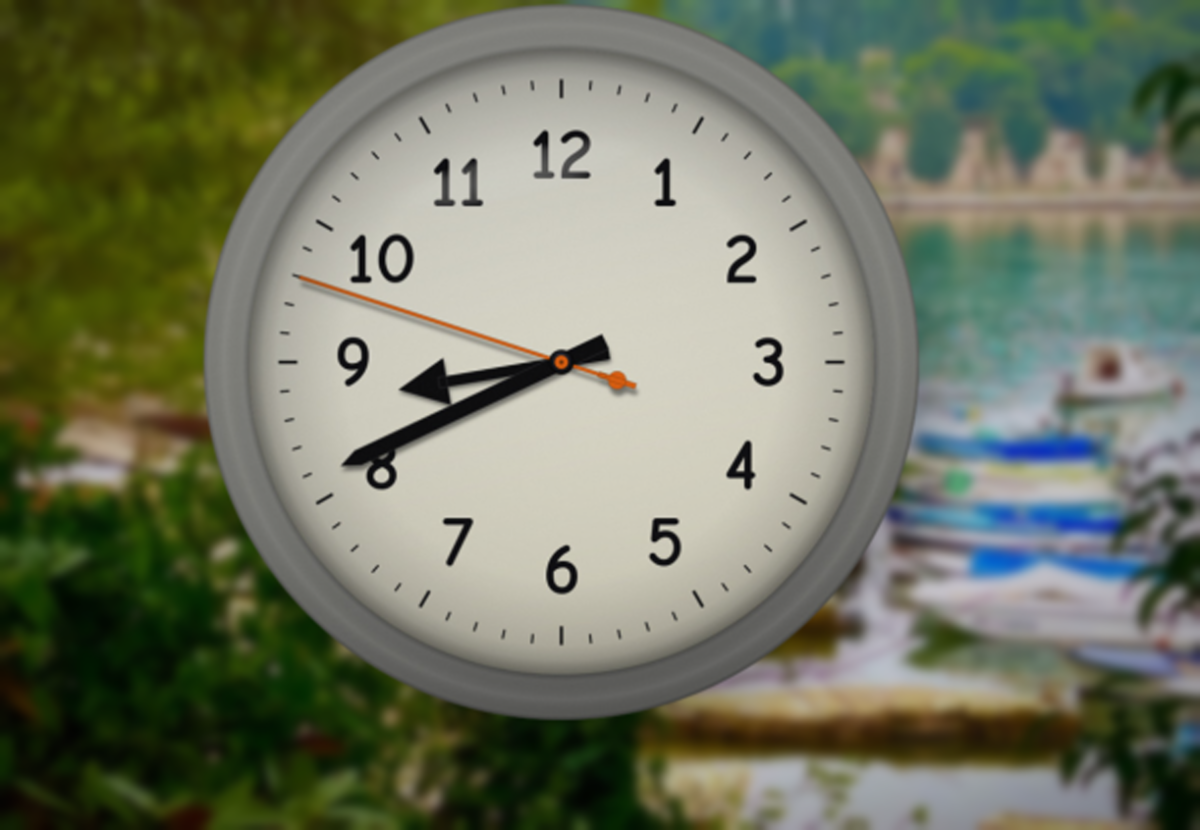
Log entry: 8:40:48
